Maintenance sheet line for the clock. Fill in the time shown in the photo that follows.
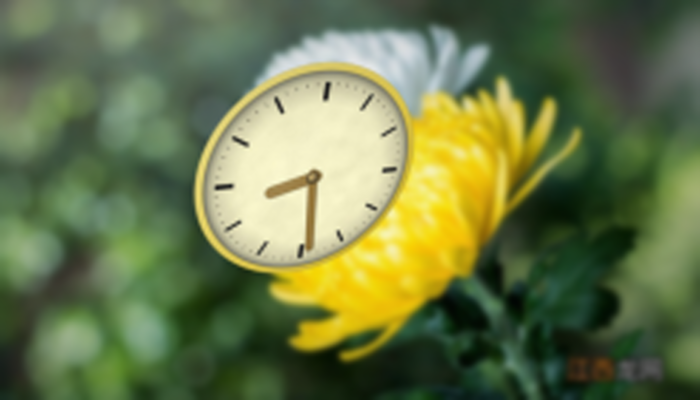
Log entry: 8:29
